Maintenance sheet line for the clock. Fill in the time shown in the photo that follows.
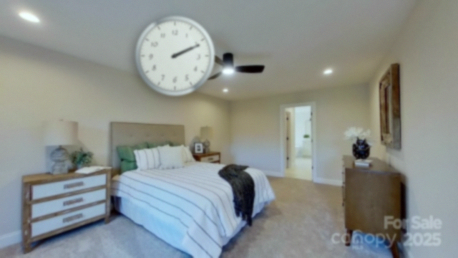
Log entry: 2:11
